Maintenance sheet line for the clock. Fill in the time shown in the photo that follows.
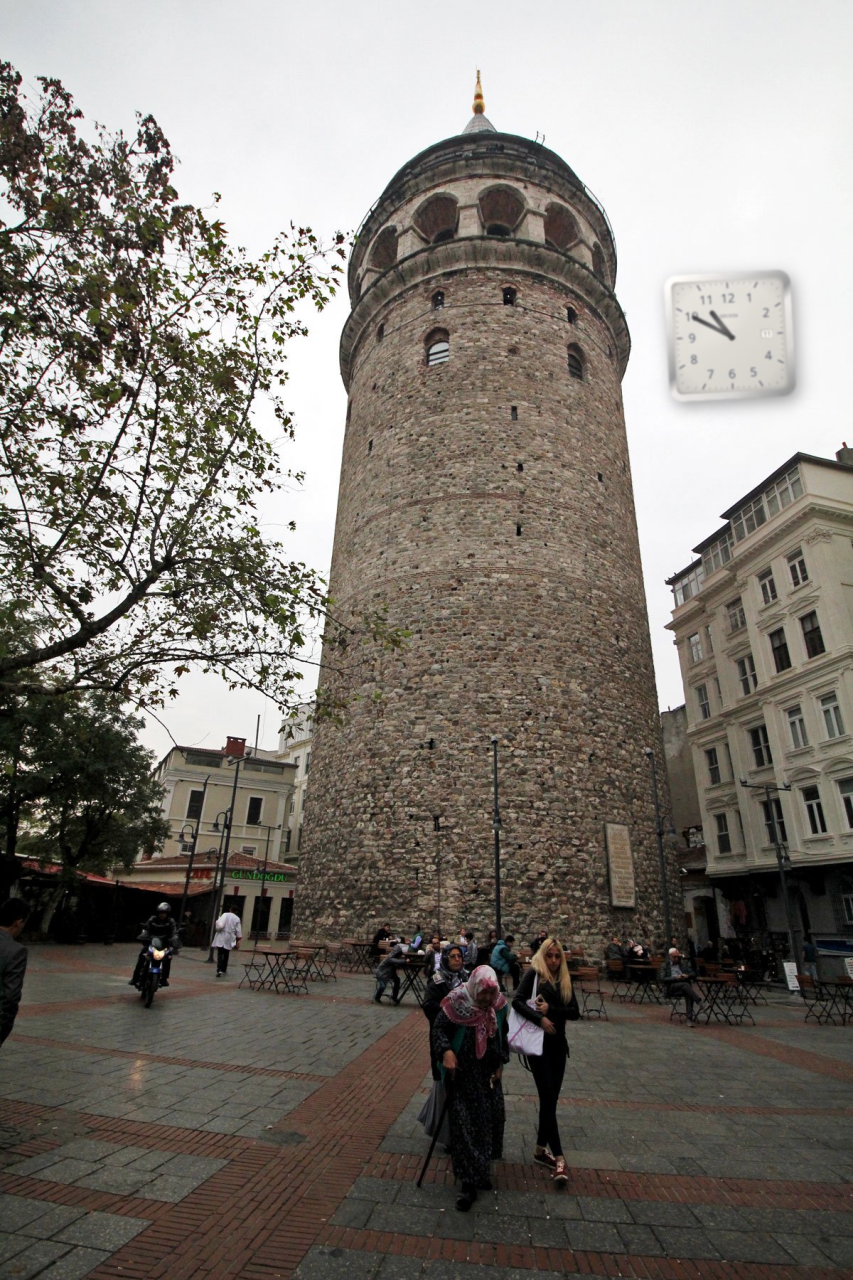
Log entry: 10:50
